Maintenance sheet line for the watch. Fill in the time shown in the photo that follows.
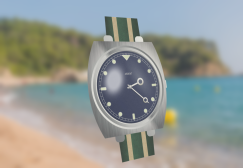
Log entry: 2:22
